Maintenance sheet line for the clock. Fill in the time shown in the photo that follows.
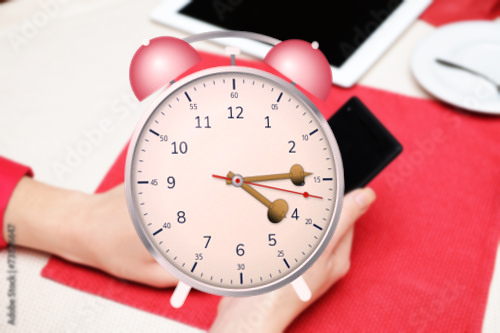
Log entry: 4:14:17
